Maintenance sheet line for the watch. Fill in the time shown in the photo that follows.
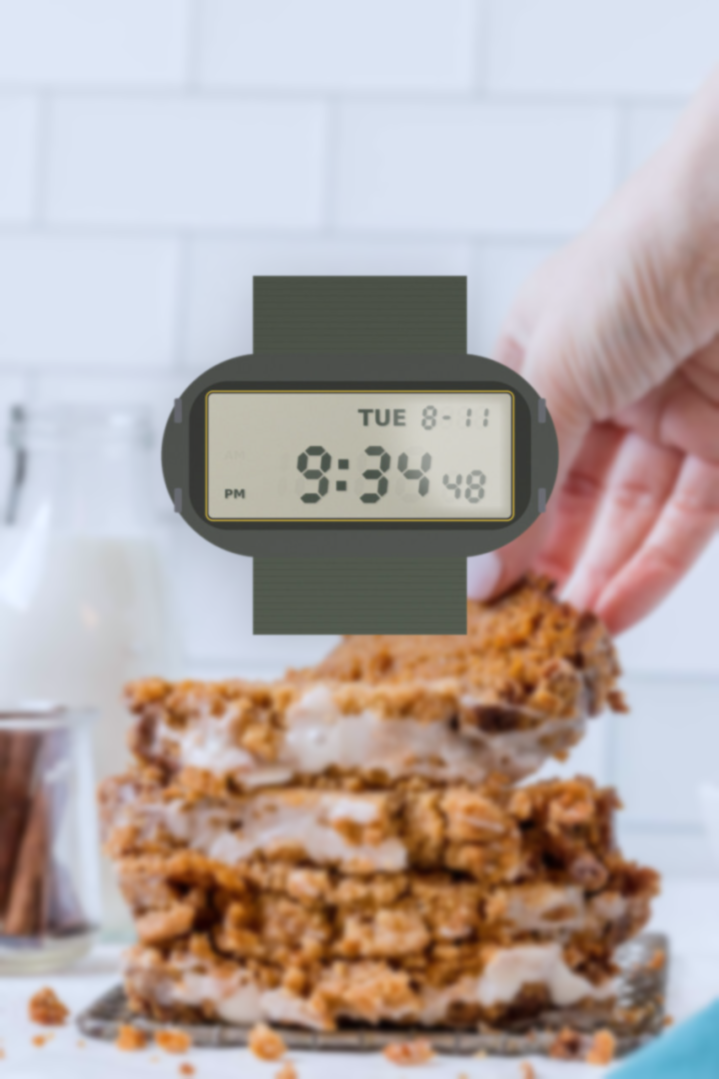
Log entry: 9:34:48
